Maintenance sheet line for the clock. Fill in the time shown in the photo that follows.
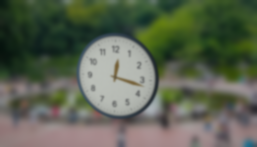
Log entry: 12:17
